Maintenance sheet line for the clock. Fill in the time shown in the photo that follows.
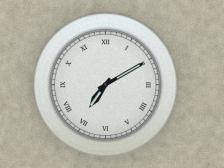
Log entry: 7:10
